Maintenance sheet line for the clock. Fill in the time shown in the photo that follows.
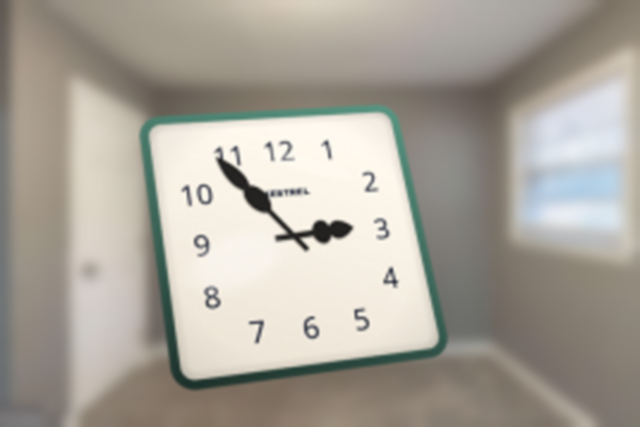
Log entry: 2:54
